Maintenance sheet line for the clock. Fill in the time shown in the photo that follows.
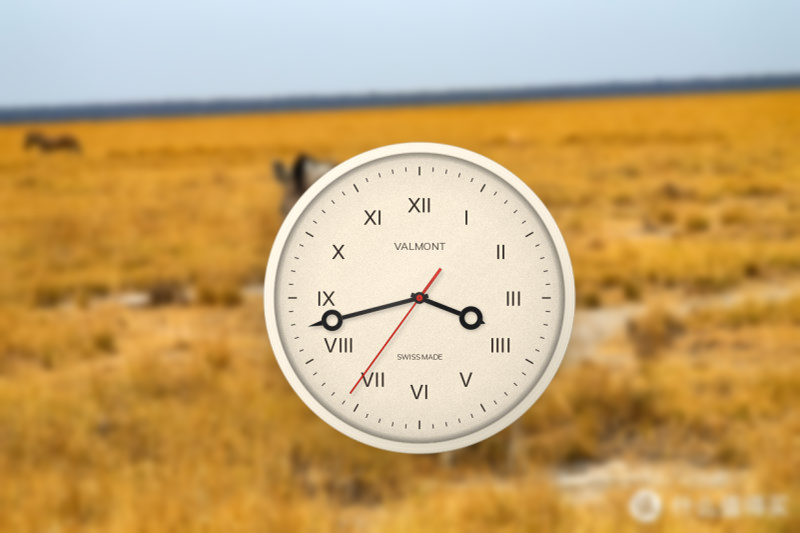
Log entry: 3:42:36
